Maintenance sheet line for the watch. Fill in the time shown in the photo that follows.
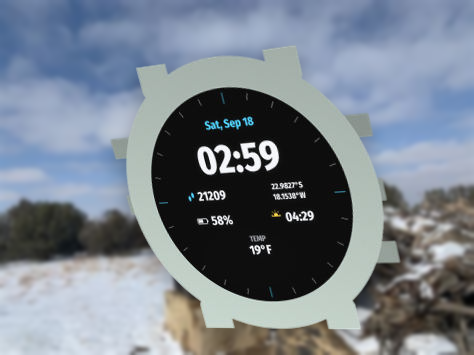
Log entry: 2:59
